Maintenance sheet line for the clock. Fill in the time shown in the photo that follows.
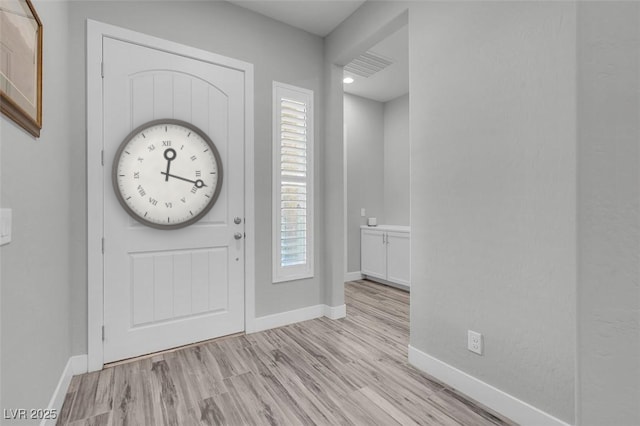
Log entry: 12:18
